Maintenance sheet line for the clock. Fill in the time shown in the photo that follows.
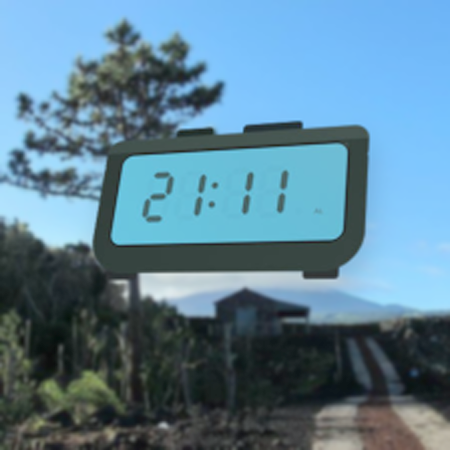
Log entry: 21:11
